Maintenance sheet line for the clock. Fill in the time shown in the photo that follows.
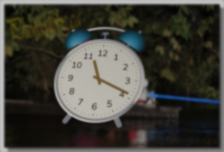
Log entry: 11:19
